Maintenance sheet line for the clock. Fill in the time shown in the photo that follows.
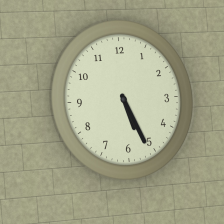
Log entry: 5:26
